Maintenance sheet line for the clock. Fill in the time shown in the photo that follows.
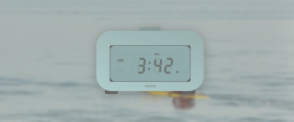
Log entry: 3:42
